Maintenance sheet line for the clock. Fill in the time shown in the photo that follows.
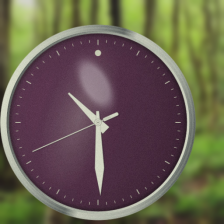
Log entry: 10:29:41
